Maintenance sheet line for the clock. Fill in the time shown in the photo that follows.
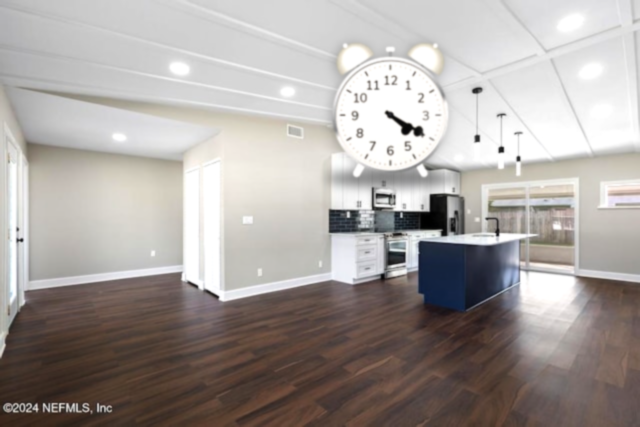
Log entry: 4:20
